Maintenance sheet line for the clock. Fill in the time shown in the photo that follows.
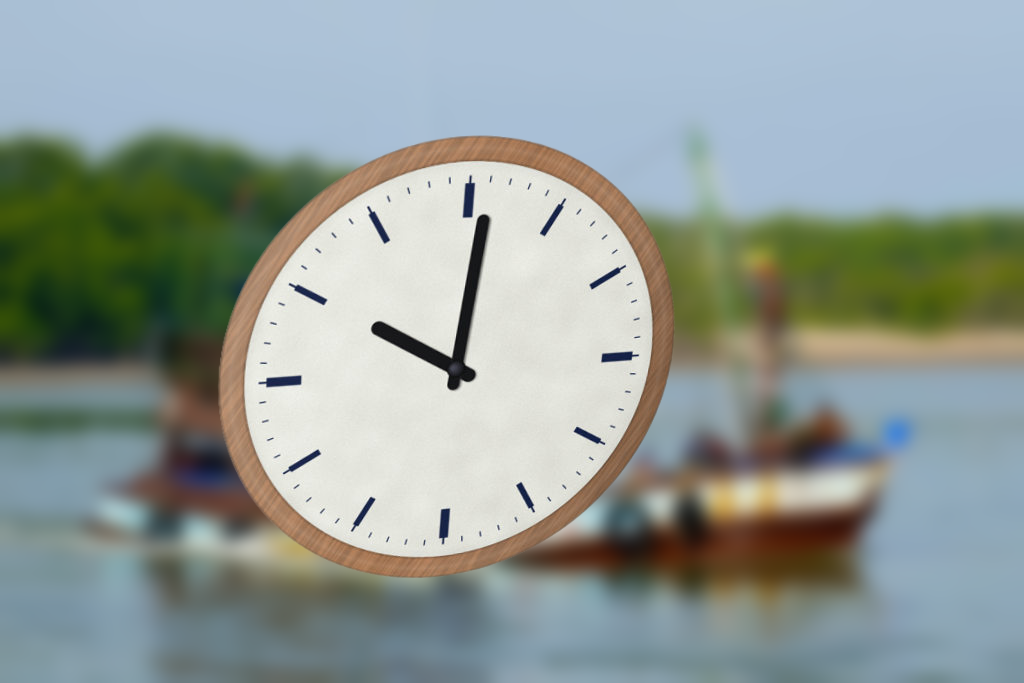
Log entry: 10:01
